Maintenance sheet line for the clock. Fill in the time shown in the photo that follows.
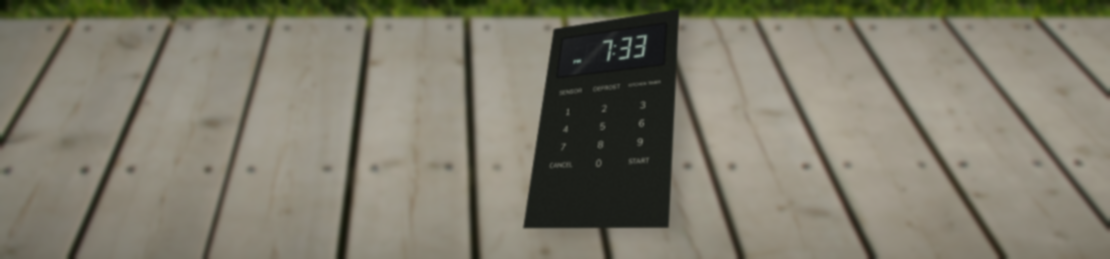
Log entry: 7:33
